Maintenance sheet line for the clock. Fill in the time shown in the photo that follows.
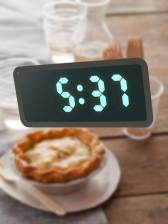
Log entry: 5:37
